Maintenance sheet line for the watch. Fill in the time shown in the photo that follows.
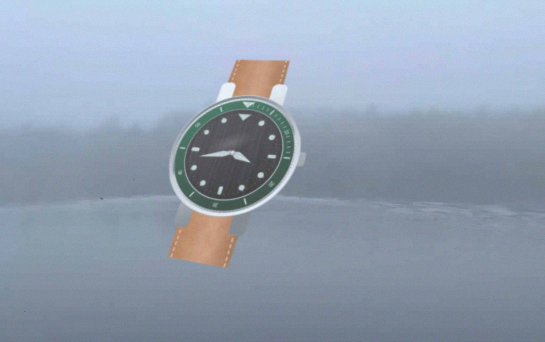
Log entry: 3:43
